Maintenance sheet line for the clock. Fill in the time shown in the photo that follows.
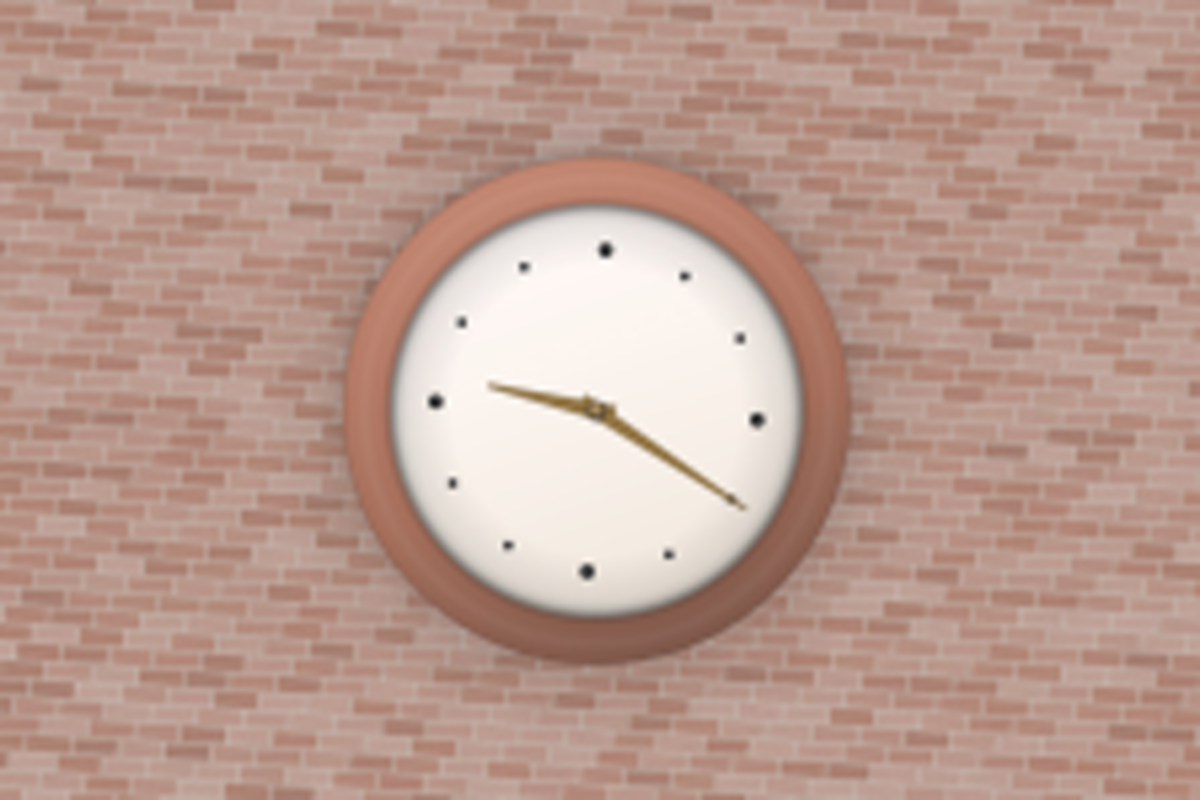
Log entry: 9:20
